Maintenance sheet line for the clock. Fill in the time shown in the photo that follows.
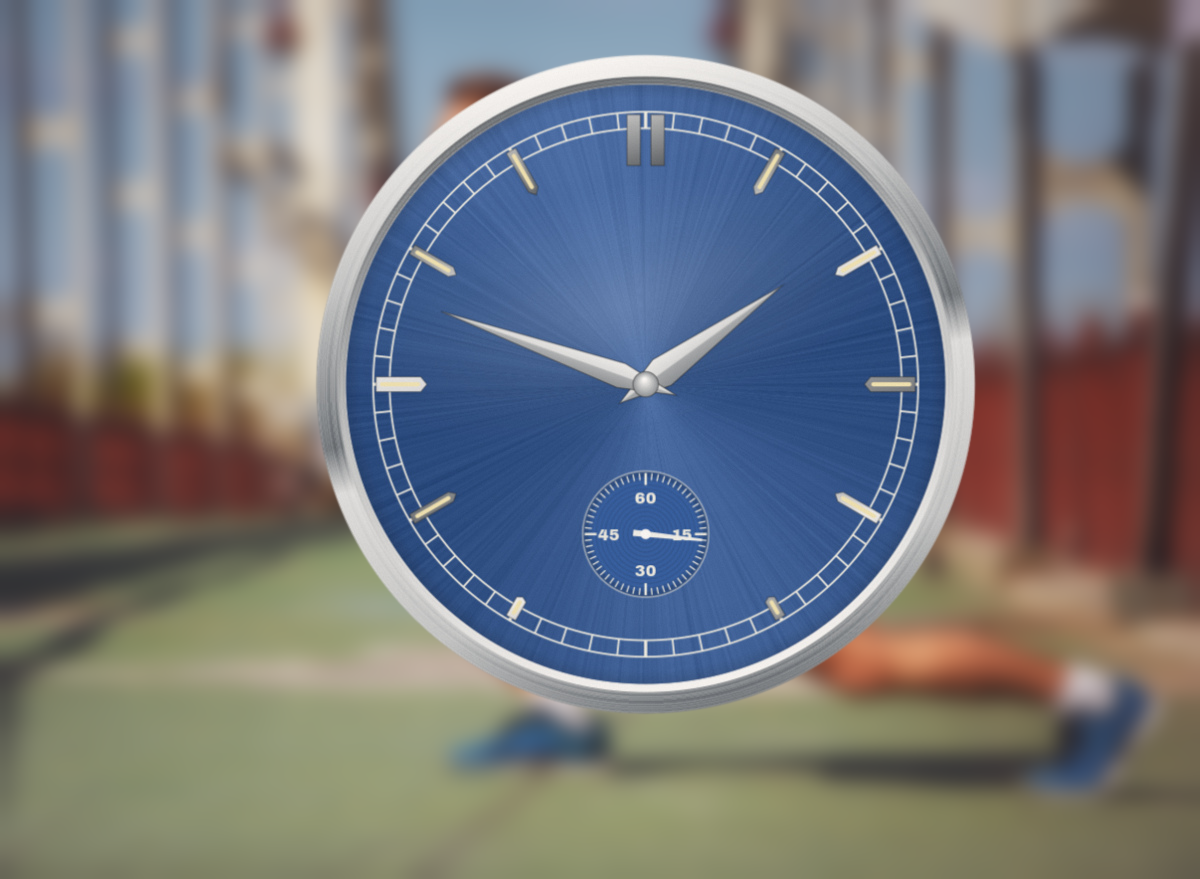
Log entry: 1:48:16
